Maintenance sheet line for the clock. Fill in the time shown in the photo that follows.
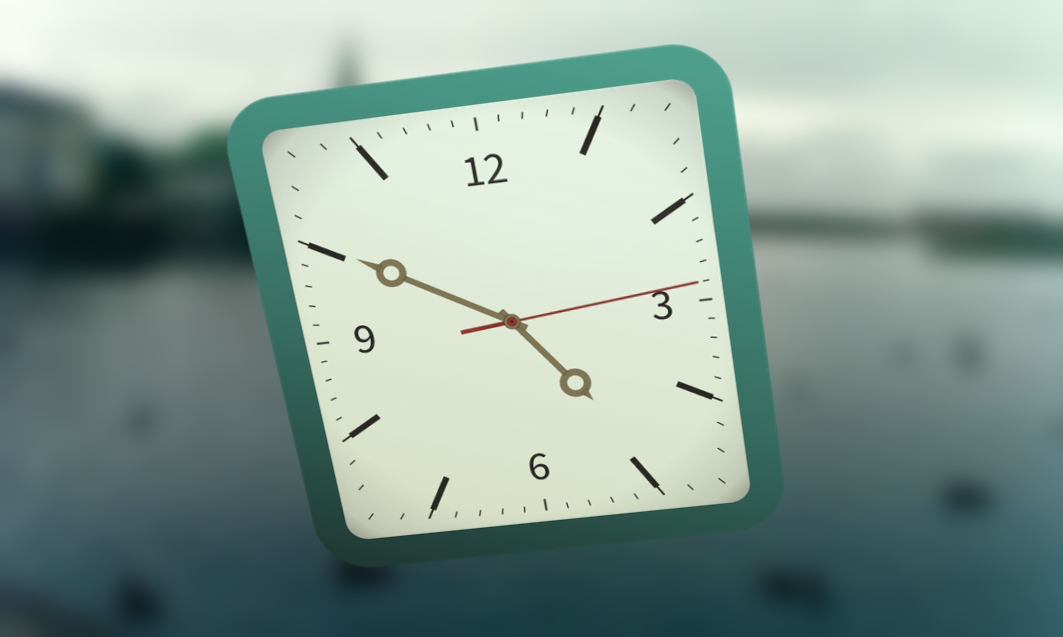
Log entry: 4:50:14
